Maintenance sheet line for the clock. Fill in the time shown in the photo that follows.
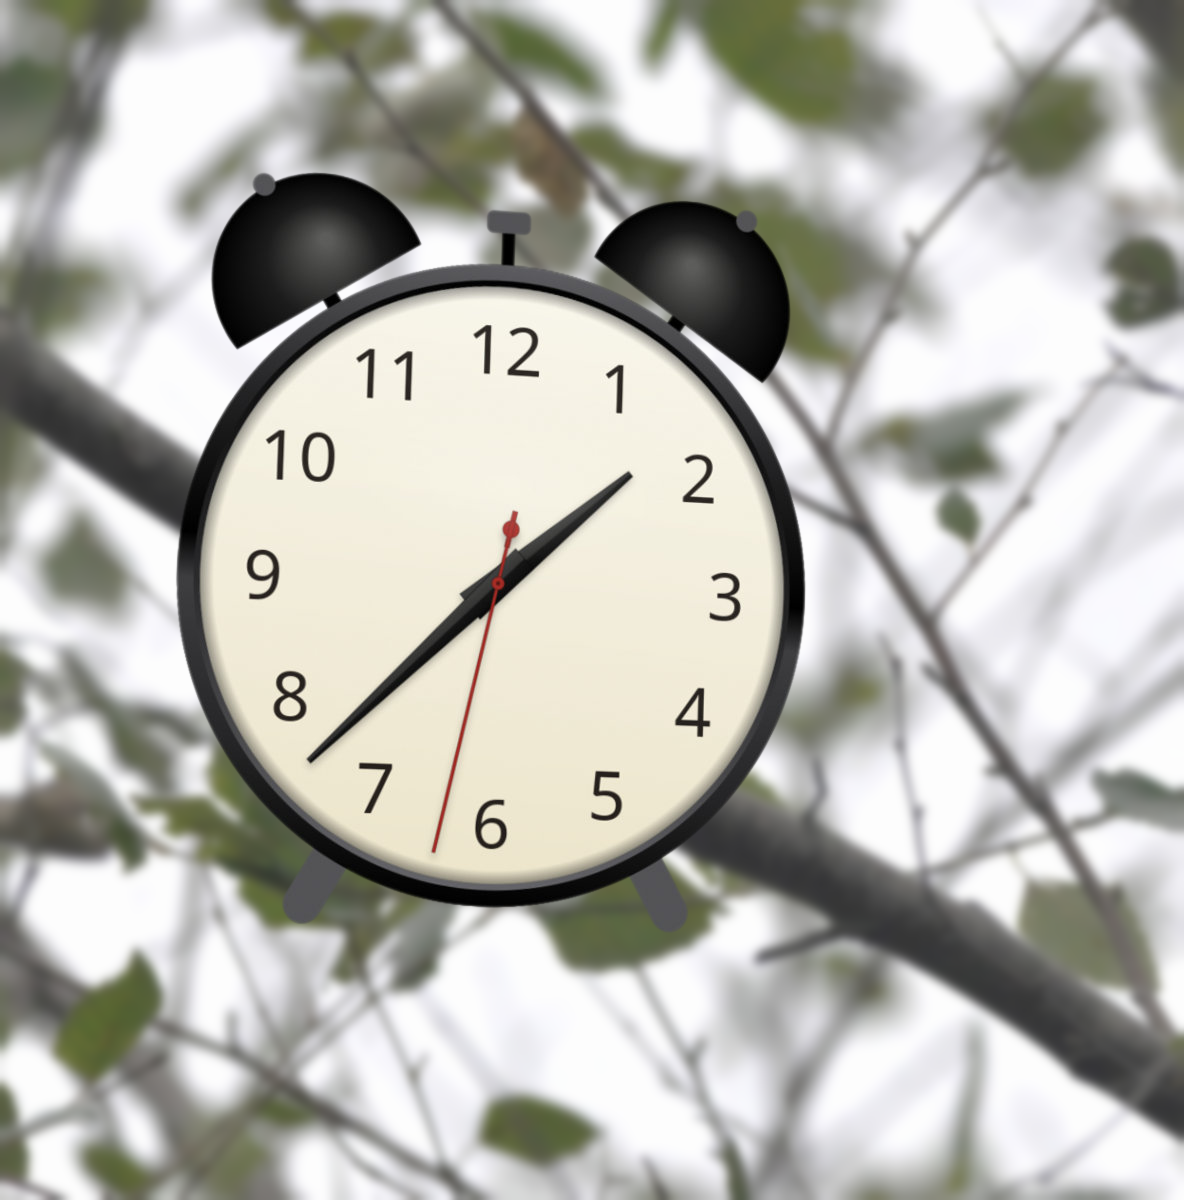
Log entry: 1:37:32
